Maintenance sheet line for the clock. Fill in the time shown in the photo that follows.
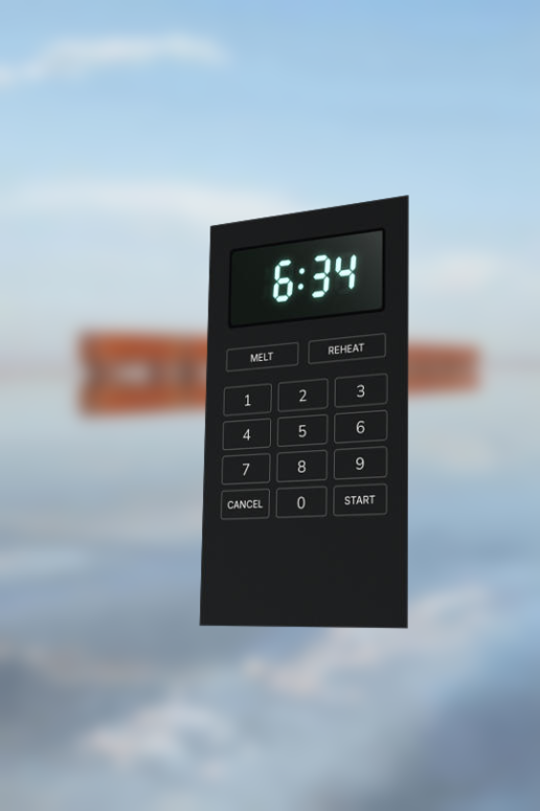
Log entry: 6:34
